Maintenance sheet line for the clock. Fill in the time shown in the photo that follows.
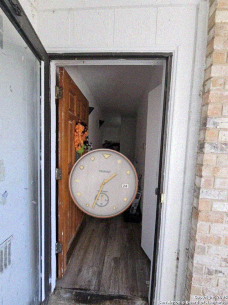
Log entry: 1:33
